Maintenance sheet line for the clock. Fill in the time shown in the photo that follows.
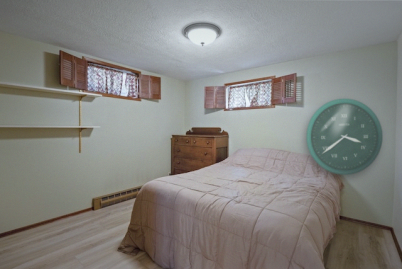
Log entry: 3:39
